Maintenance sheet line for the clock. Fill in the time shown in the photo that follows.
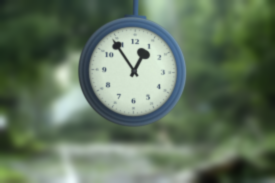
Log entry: 12:54
